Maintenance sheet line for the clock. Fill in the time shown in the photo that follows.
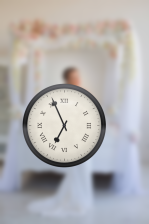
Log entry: 6:56
